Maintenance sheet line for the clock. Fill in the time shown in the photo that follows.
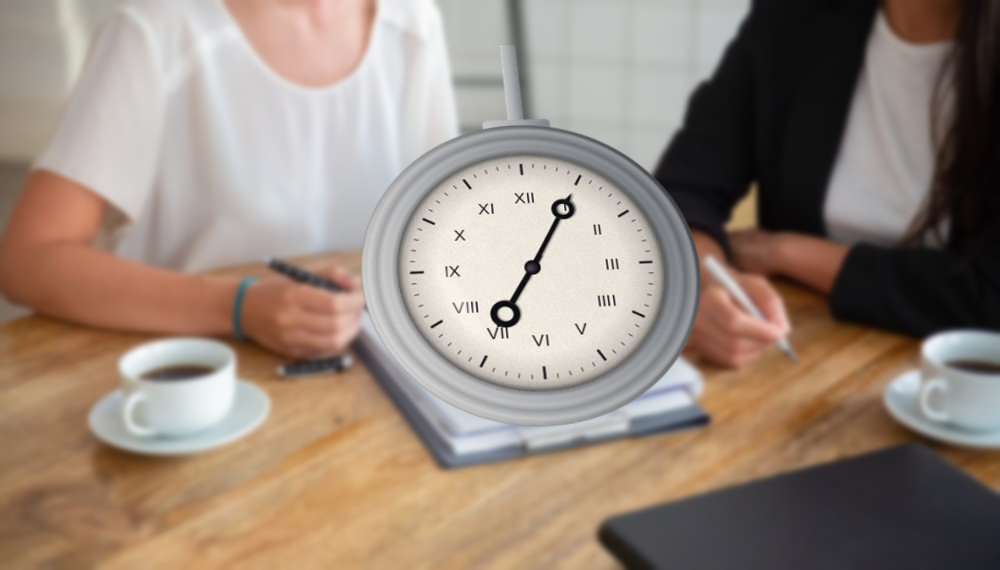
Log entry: 7:05
